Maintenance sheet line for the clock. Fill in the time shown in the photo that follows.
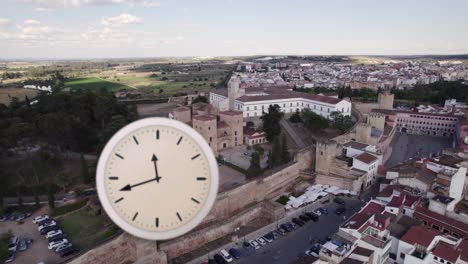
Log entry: 11:42
